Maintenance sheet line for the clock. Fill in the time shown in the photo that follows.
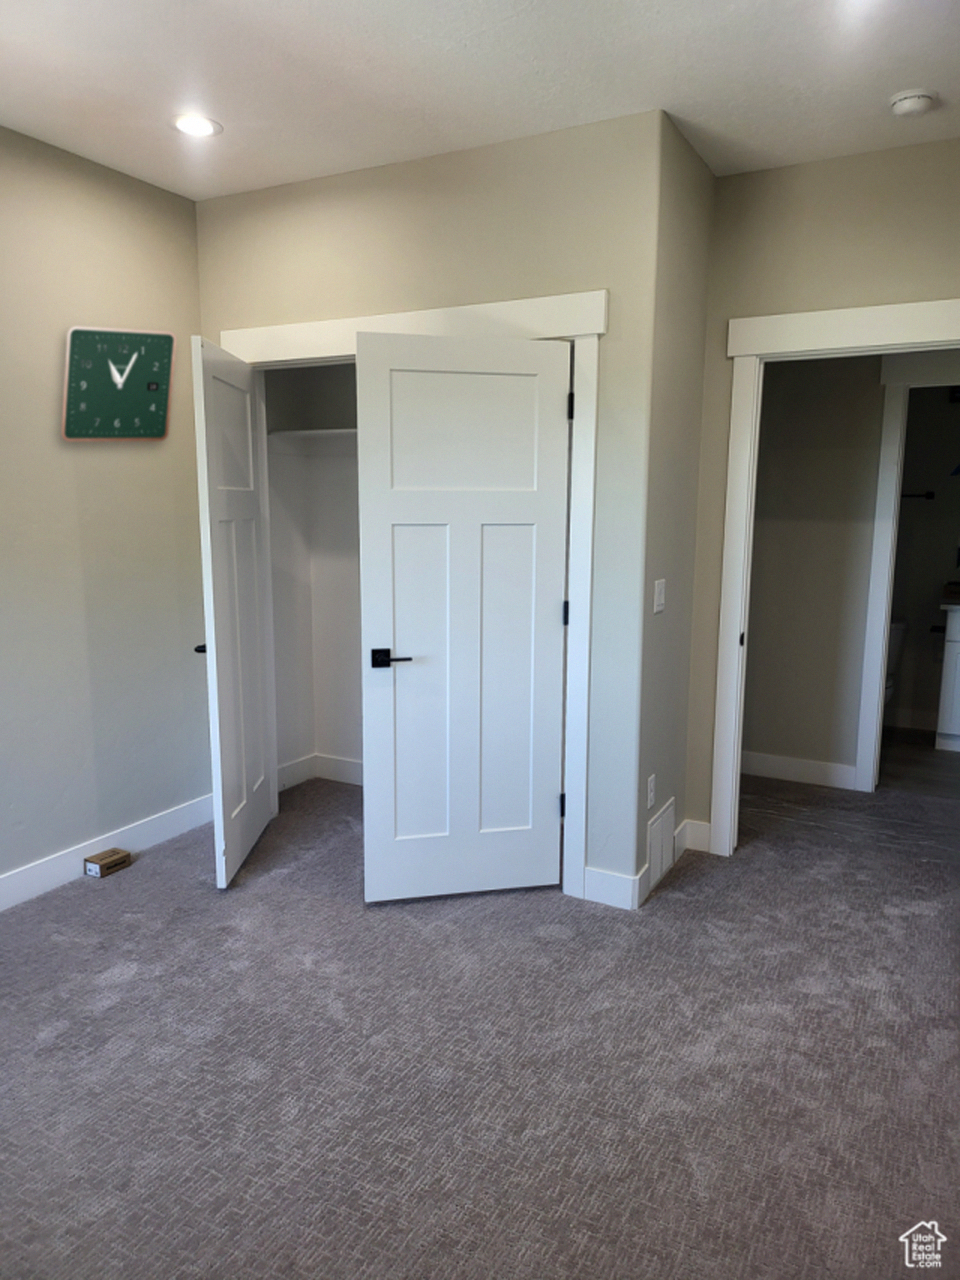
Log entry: 11:04
